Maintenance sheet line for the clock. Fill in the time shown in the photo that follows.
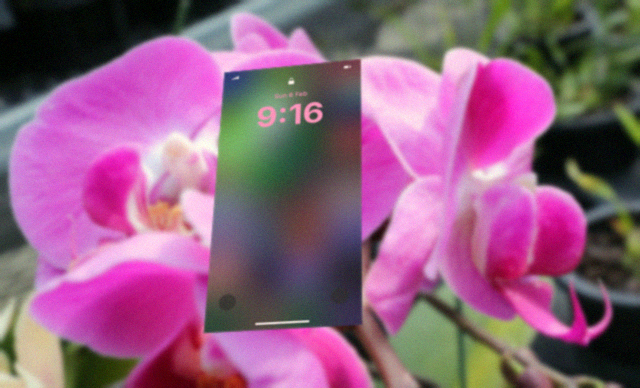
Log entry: 9:16
